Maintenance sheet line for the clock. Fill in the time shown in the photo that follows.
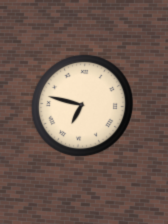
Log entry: 6:47
